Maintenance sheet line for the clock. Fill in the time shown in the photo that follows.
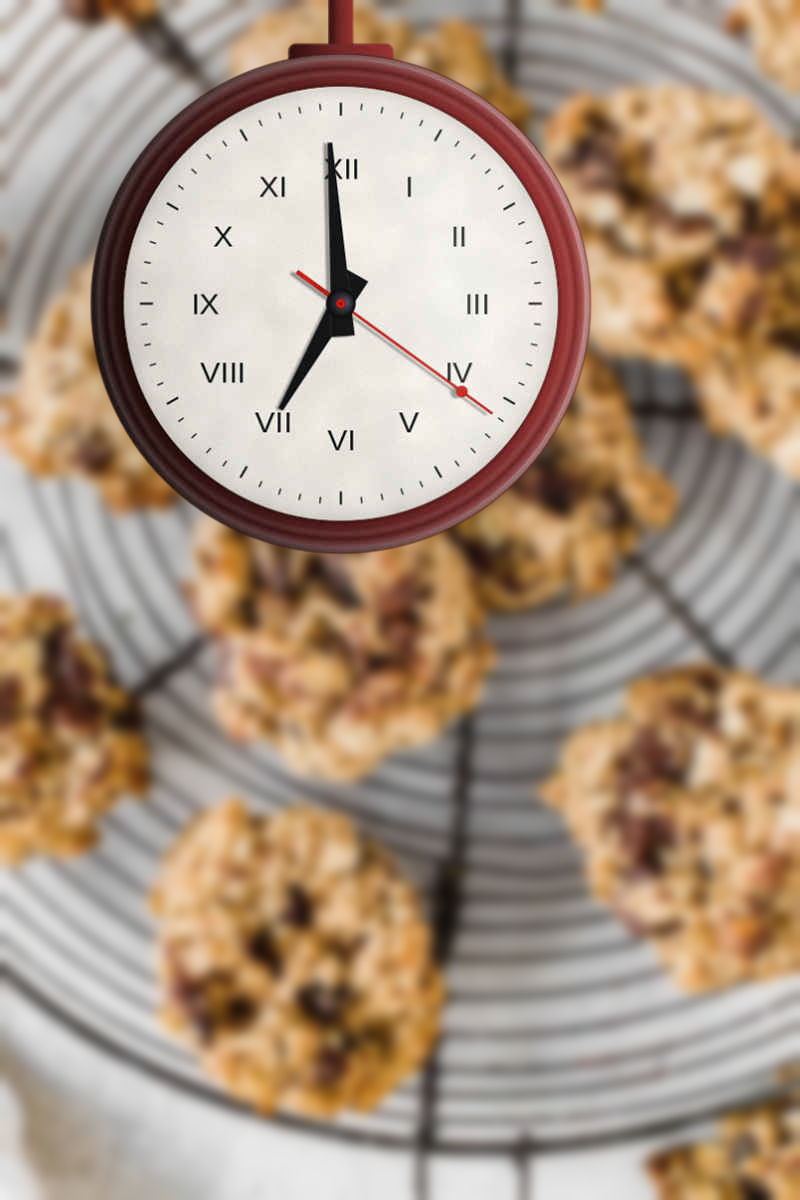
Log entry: 6:59:21
